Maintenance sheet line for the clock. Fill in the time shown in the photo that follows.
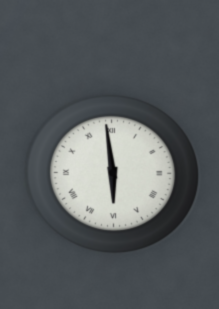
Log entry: 5:59
